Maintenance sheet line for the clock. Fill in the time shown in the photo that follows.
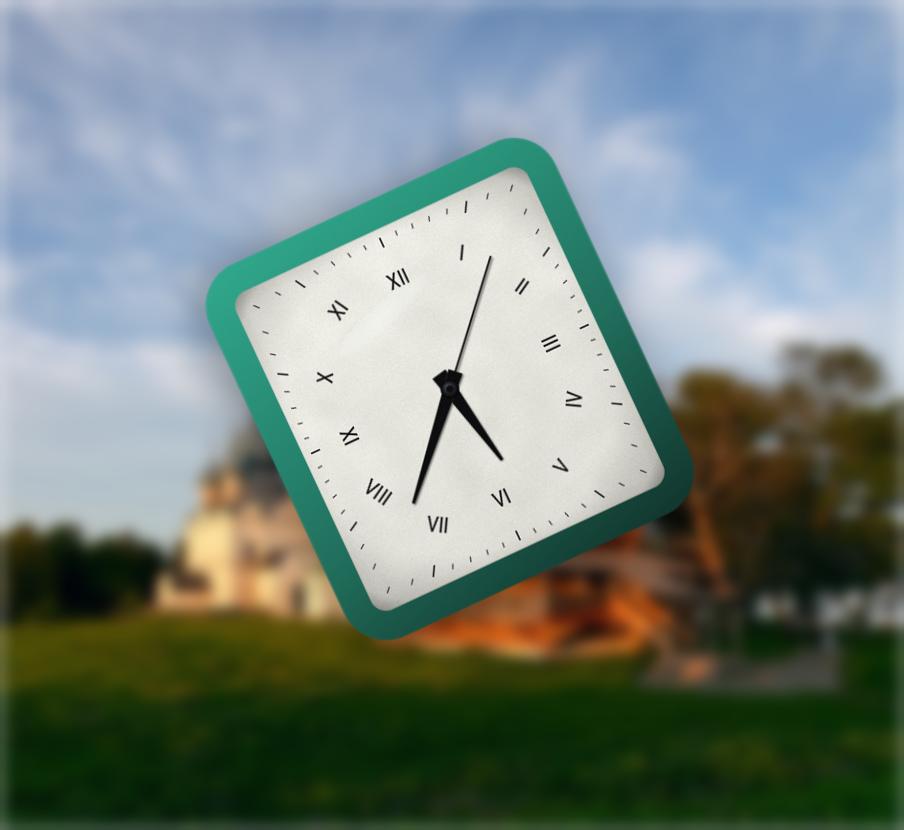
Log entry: 5:37:07
